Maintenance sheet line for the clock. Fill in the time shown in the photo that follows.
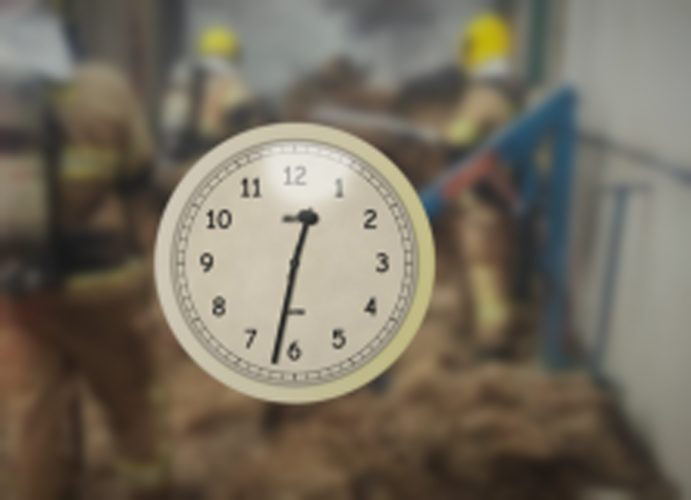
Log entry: 12:32
